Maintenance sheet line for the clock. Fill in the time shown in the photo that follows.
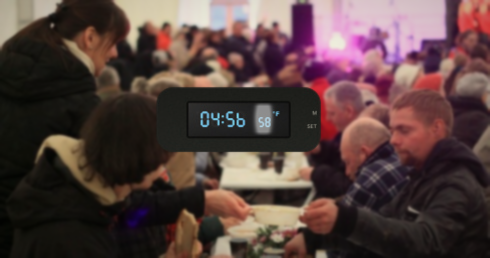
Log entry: 4:56
